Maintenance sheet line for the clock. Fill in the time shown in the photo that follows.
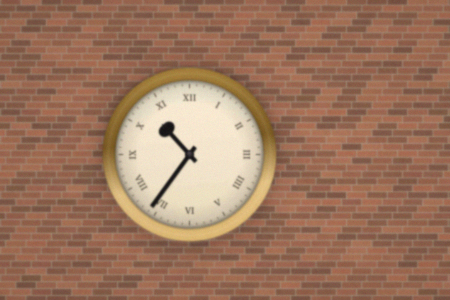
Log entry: 10:36
